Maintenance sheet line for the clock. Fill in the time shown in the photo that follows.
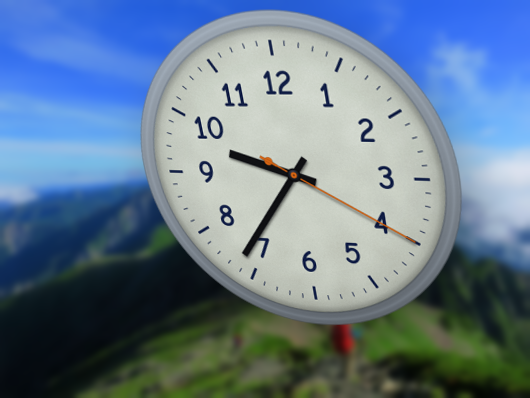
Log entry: 9:36:20
